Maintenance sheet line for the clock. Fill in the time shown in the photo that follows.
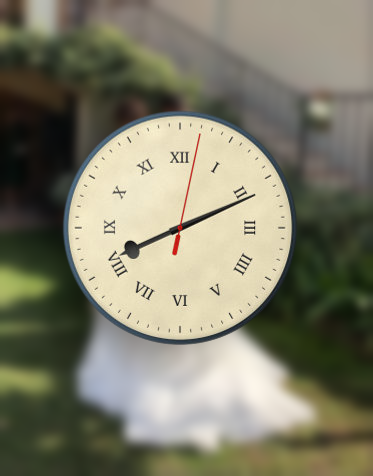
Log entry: 8:11:02
